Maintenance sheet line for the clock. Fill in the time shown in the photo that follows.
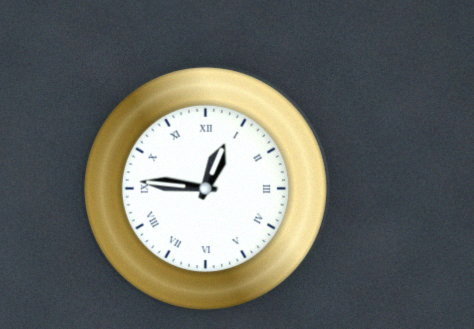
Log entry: 12:46
